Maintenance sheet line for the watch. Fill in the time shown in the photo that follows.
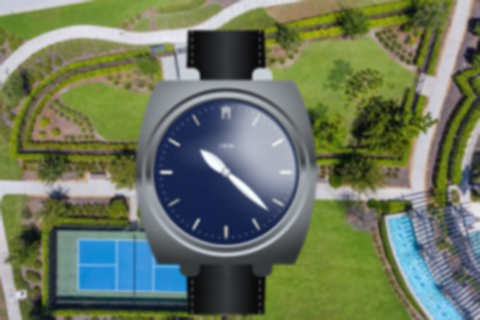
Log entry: 10:22
